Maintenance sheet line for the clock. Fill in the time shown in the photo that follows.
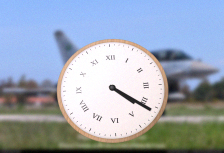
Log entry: 4:21
